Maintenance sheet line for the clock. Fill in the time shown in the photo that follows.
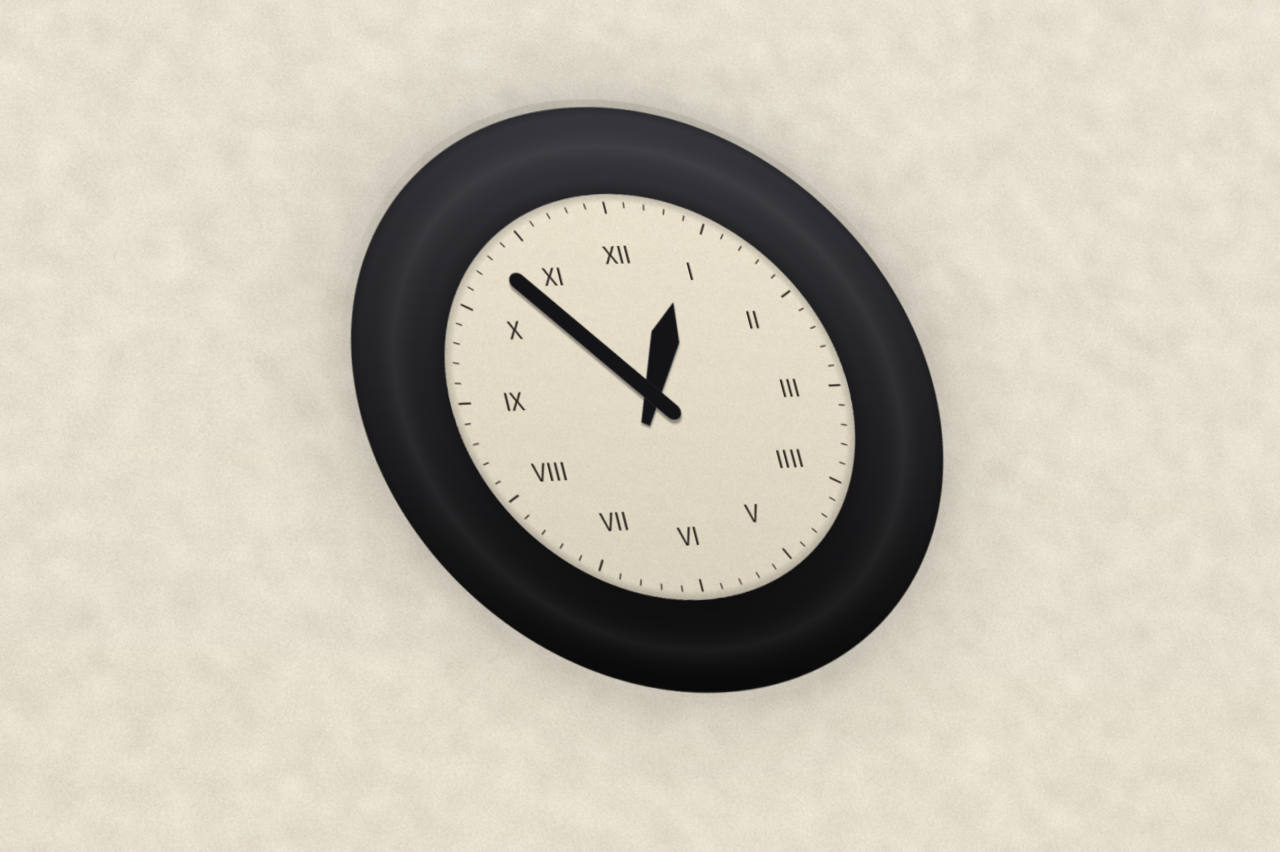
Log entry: 12:53
